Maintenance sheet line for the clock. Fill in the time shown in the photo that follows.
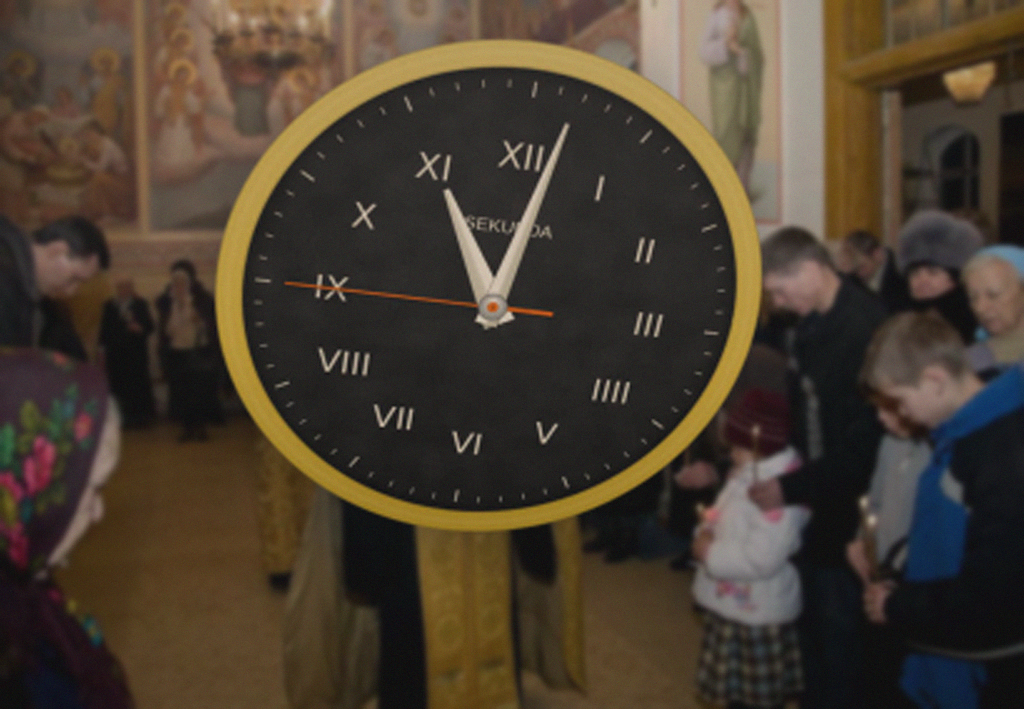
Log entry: 11:01:45
